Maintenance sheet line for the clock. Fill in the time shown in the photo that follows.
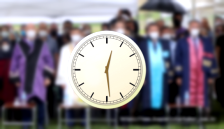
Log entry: 12:29
